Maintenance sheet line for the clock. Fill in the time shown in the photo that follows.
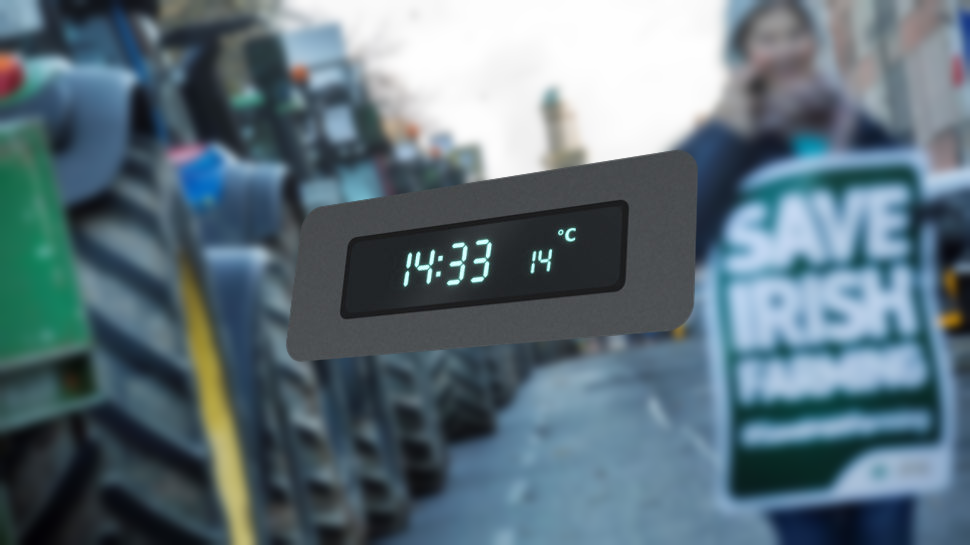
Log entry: 14:33
